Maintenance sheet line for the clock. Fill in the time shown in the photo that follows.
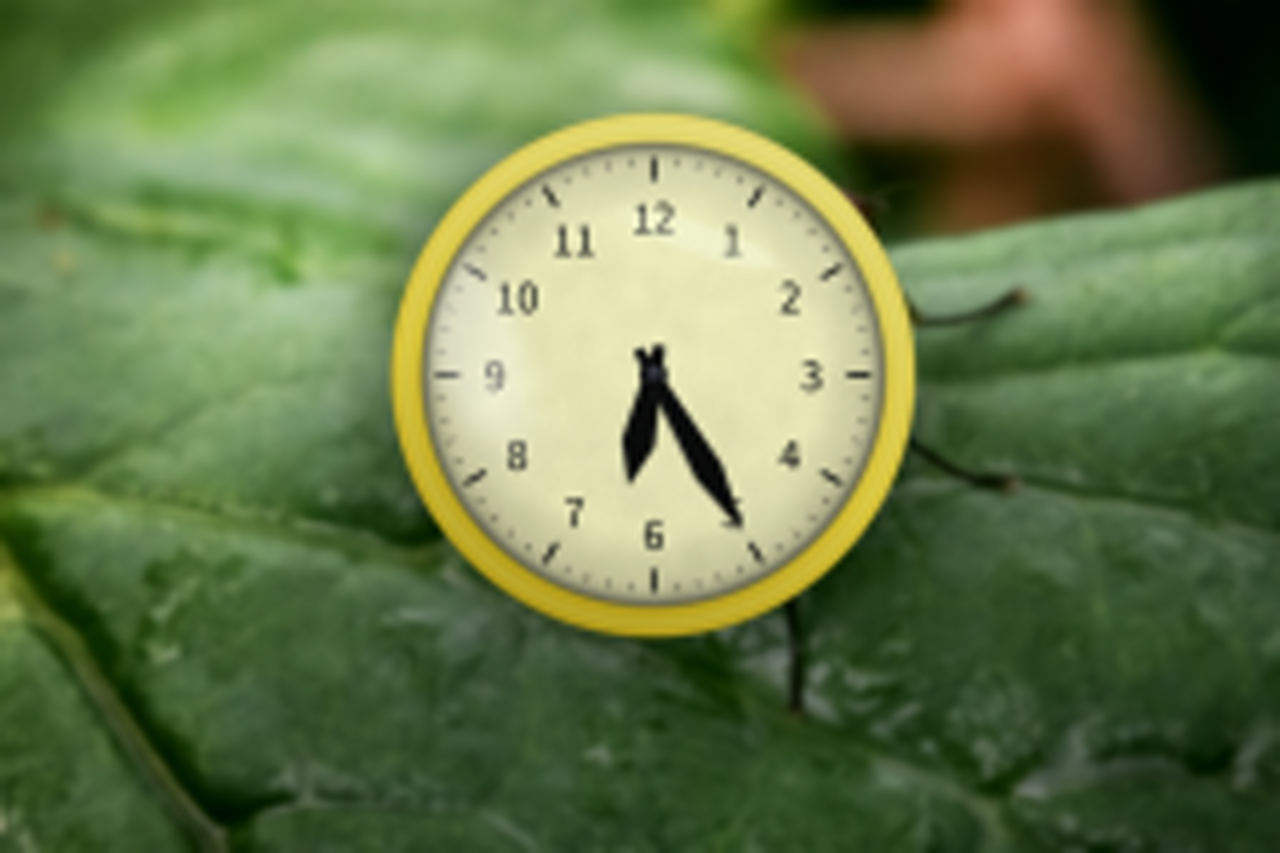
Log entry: 6:25
